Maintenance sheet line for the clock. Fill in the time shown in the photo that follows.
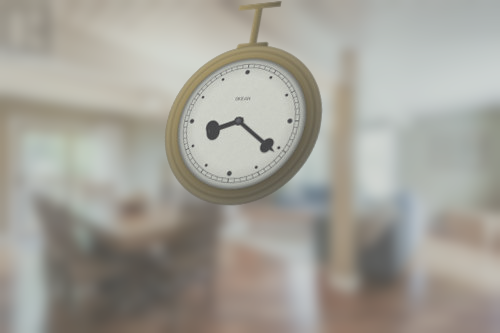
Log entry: 8:21
